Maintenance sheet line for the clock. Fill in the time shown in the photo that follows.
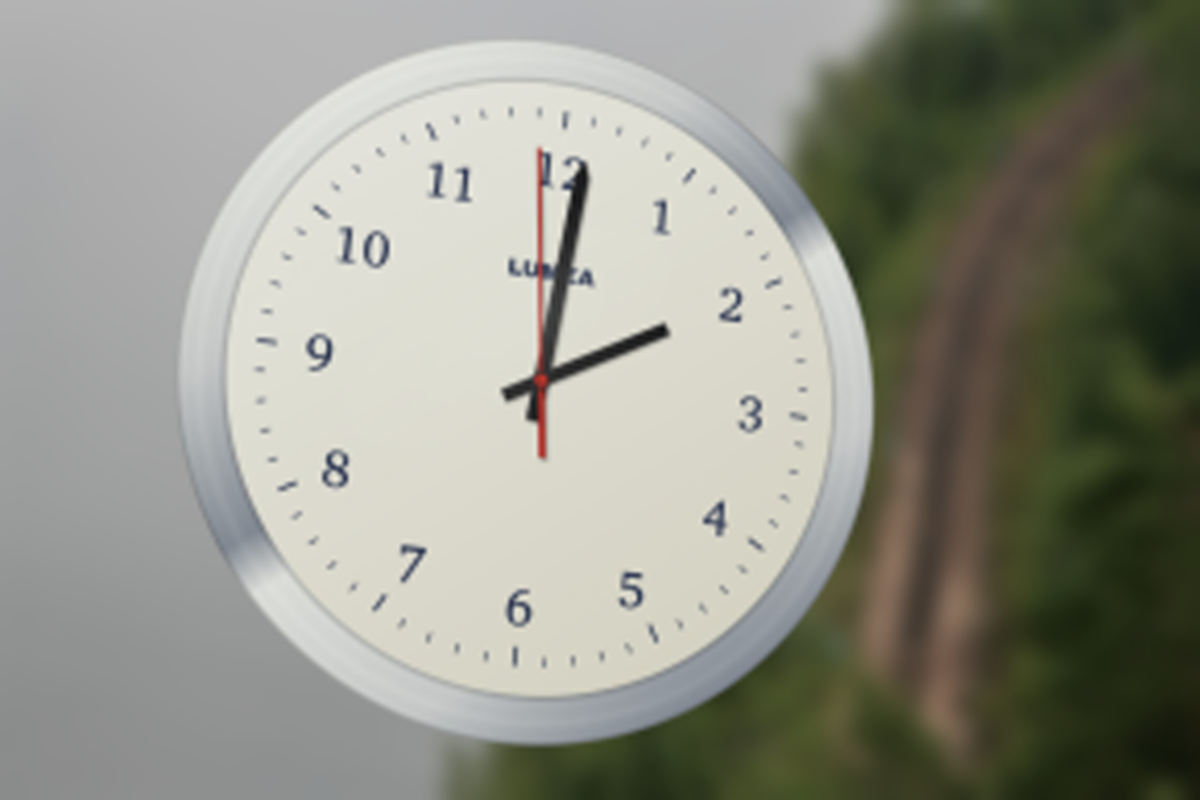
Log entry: 2:00:59
